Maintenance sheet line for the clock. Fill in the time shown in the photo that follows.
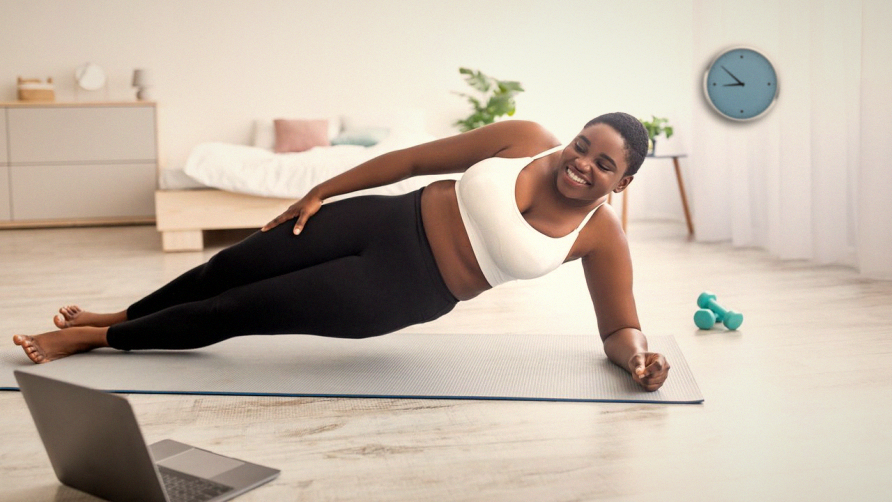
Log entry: 8:52
